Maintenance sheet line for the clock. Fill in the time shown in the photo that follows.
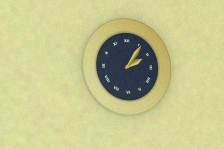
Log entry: 2:06
